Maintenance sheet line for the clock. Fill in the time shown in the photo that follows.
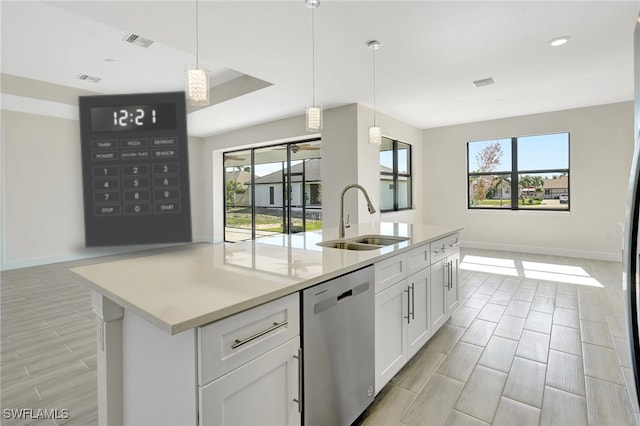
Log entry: 12:21
